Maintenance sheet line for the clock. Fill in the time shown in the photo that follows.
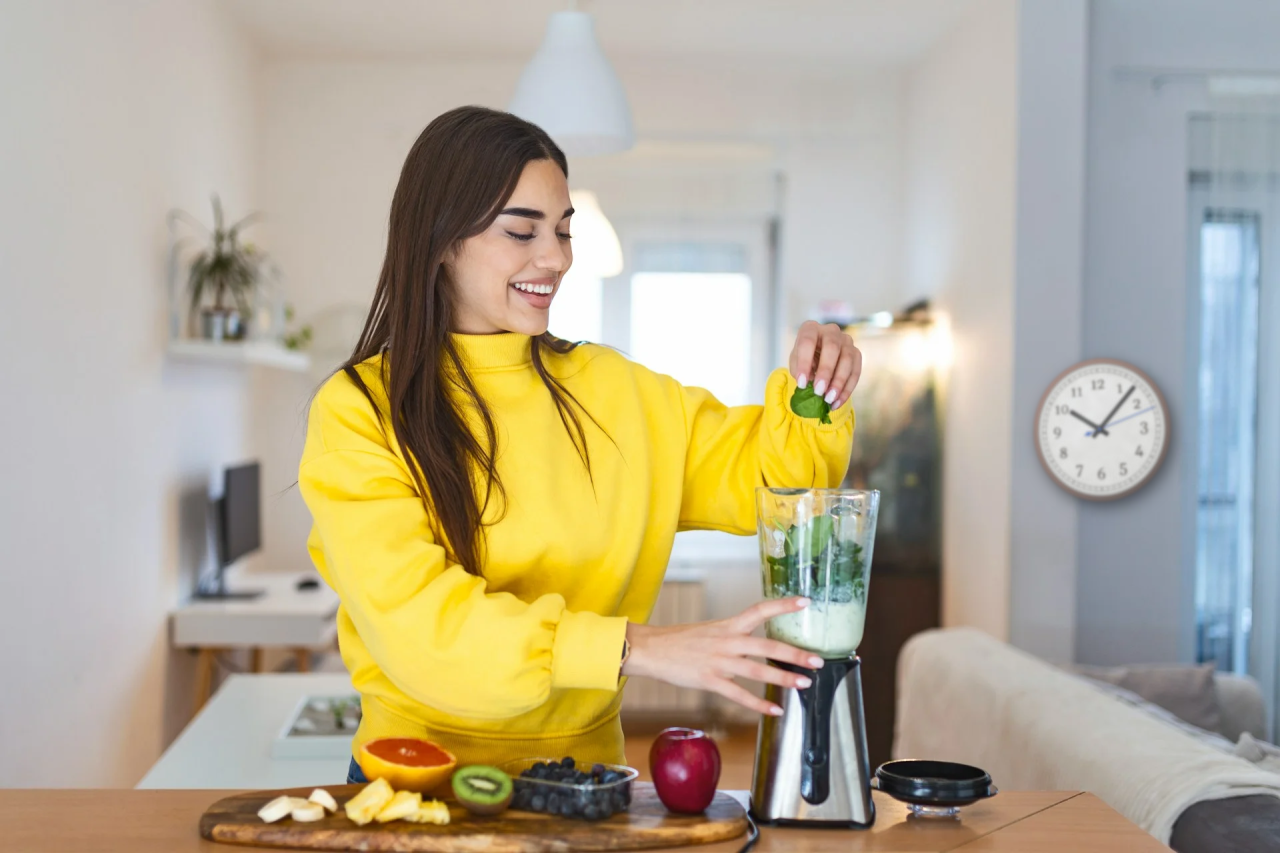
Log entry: 10:07:12
